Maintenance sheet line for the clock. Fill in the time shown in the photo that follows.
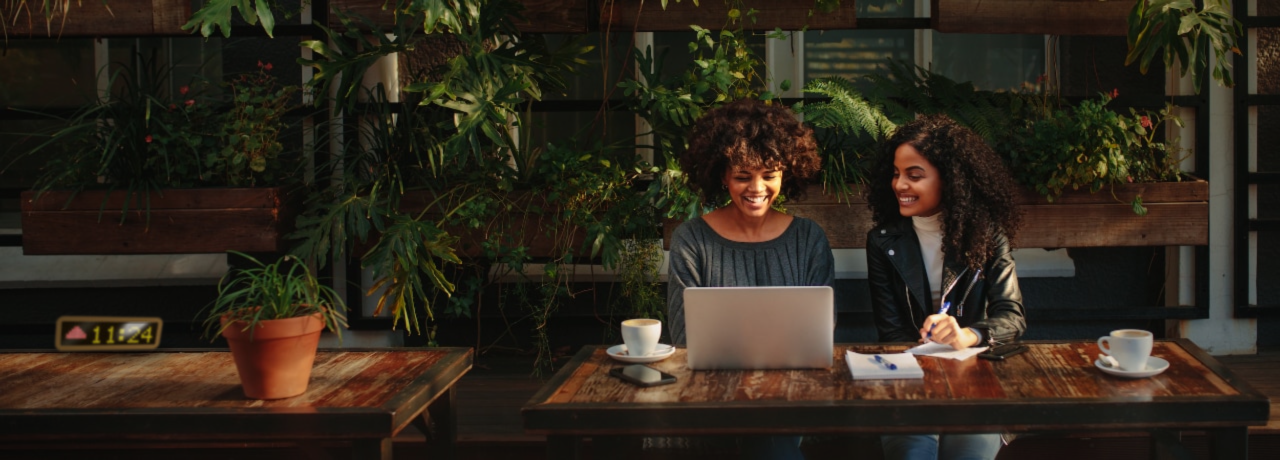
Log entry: 11:24
